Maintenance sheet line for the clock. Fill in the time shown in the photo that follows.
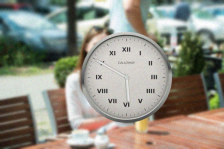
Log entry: 5:50
